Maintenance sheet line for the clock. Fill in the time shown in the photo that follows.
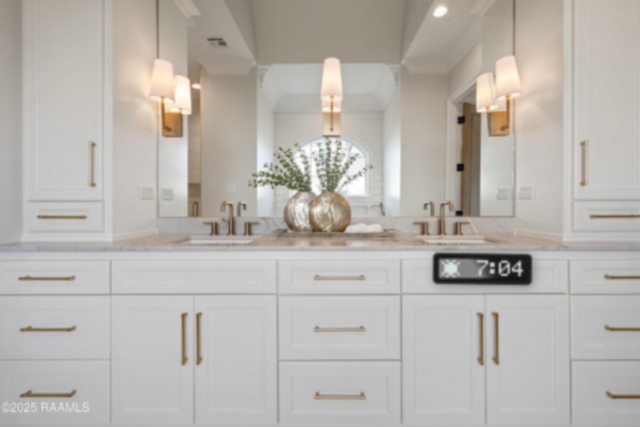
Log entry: 7:04
